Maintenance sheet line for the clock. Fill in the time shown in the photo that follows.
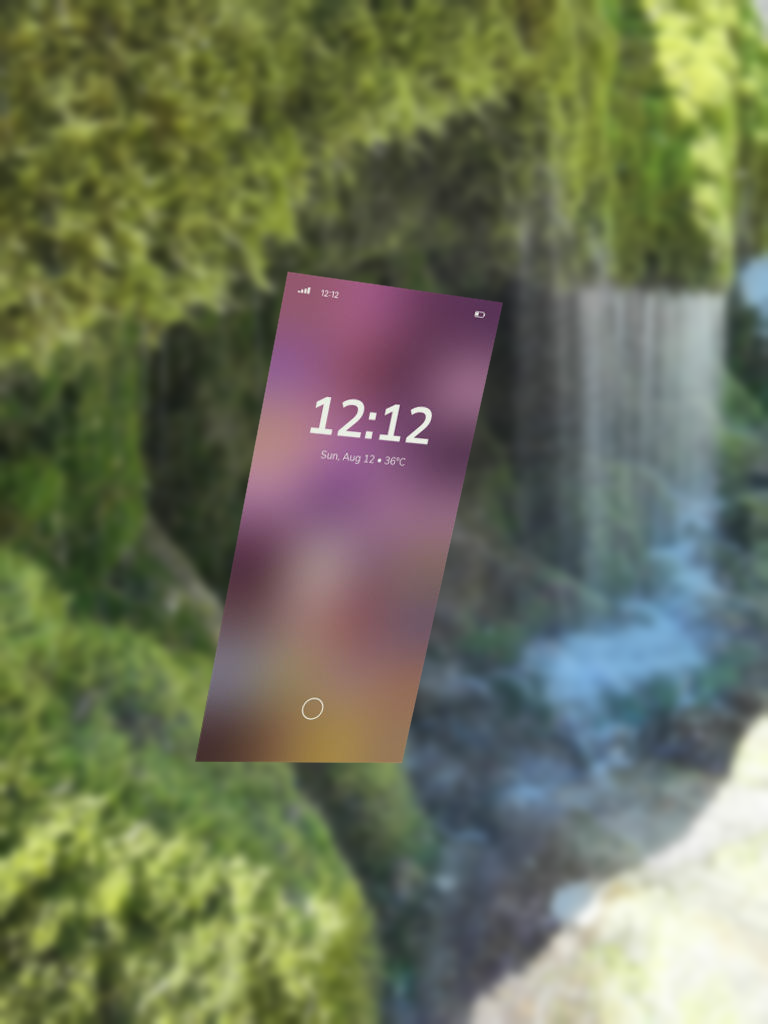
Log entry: 12:12
